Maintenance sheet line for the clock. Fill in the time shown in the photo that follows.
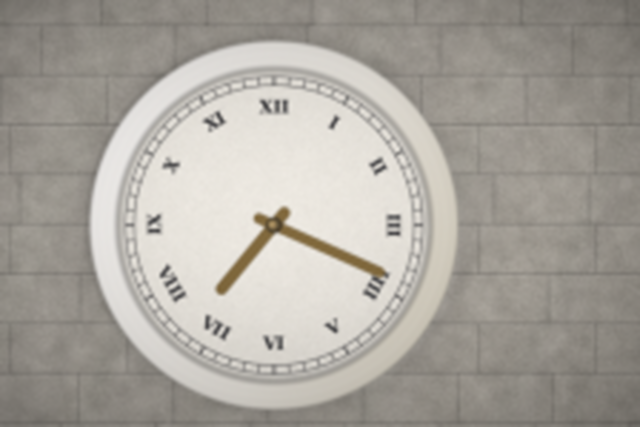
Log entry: 7:19
